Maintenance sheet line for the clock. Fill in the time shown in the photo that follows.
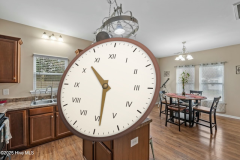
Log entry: 10:29
